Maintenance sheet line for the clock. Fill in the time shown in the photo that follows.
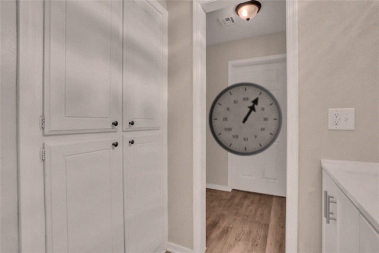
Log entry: 1:05
